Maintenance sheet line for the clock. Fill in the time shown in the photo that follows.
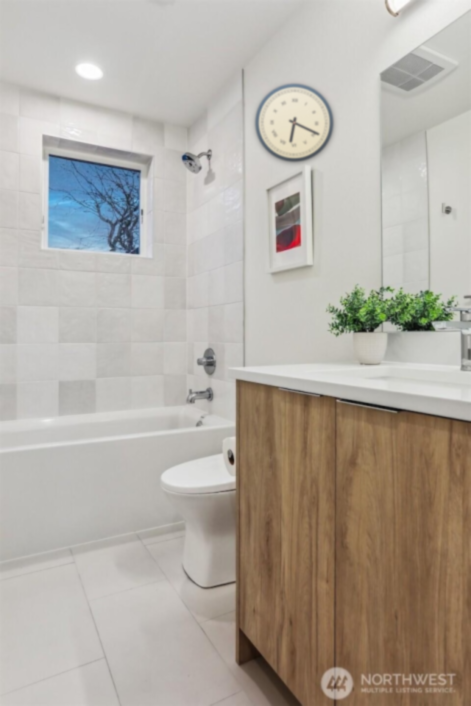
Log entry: 6:19
